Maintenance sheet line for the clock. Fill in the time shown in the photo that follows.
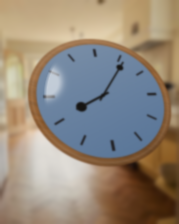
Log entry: 8:06
